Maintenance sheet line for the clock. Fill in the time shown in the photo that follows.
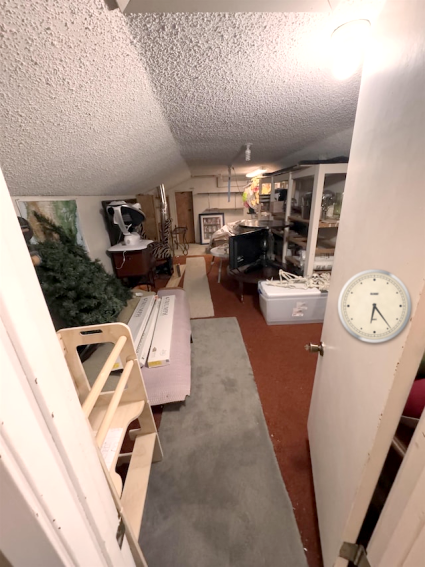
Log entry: 6:24
